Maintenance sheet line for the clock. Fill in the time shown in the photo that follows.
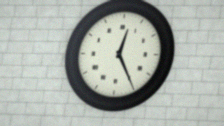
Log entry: 12:25
